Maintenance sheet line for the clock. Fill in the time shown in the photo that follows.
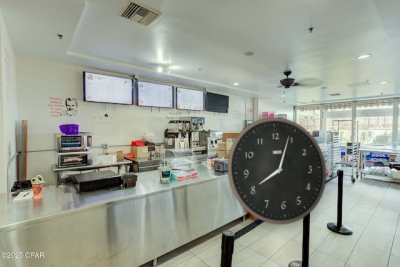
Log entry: 8:04
